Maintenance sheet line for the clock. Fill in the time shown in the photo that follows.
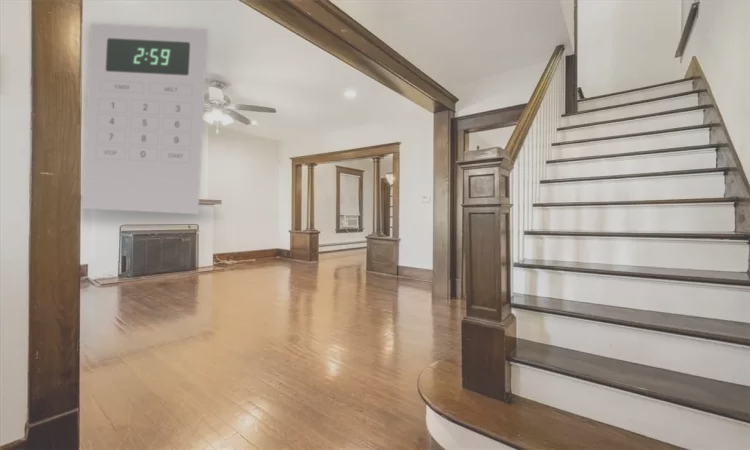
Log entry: 2:59
